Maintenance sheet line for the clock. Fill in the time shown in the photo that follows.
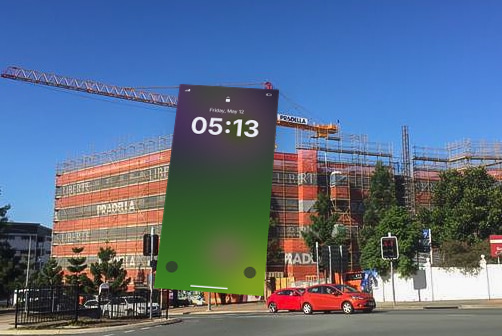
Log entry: 5:13
